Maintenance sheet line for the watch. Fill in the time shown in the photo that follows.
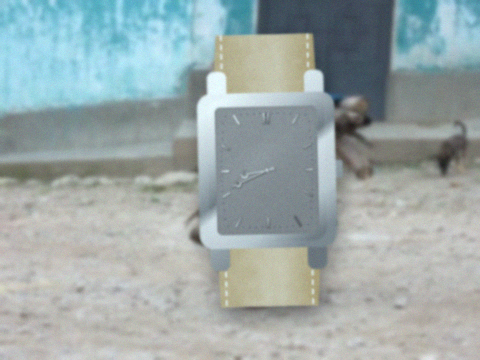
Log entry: 8:41
